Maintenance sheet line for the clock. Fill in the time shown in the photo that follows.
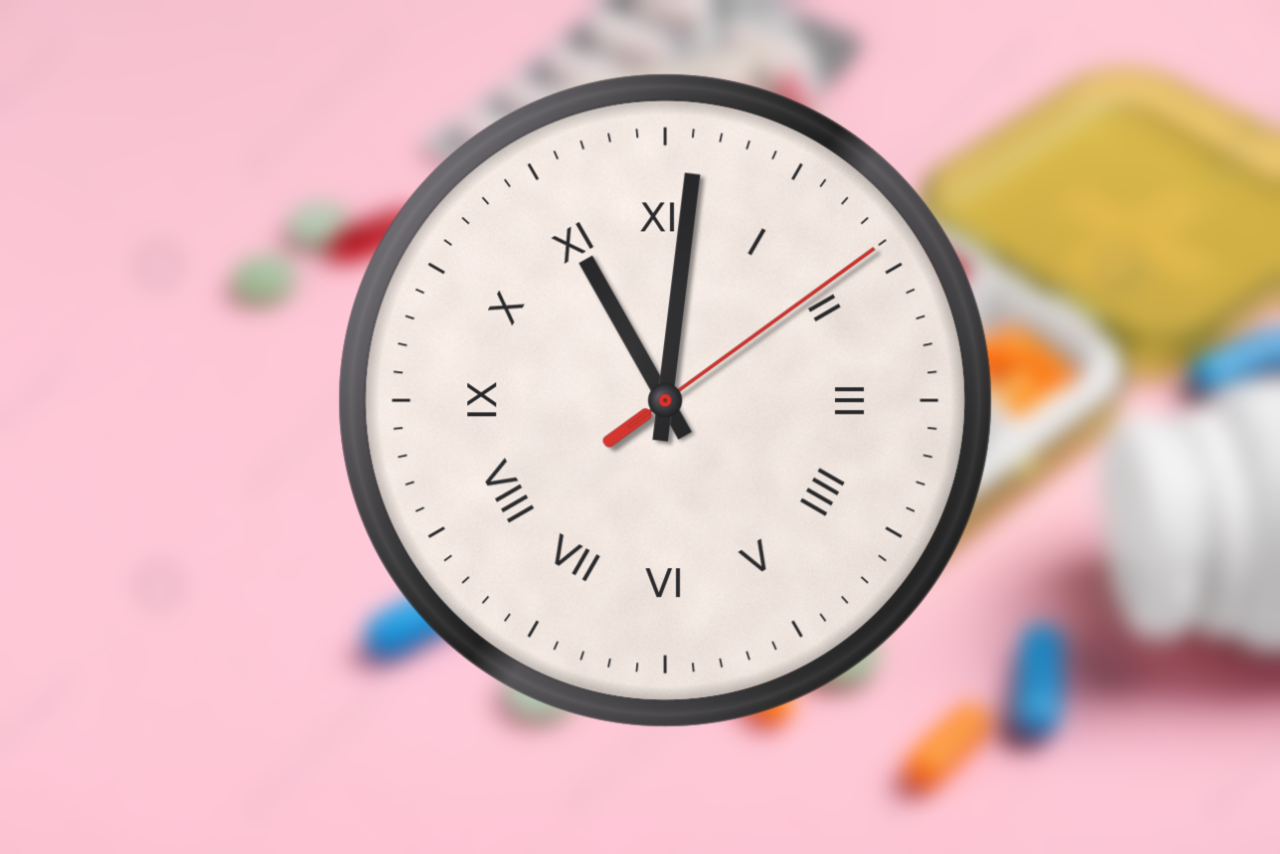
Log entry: 11:01:09
